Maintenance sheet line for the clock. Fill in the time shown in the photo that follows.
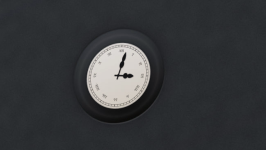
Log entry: 3:02
